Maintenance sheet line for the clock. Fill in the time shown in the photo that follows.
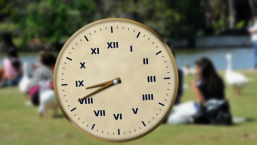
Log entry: 8:41
